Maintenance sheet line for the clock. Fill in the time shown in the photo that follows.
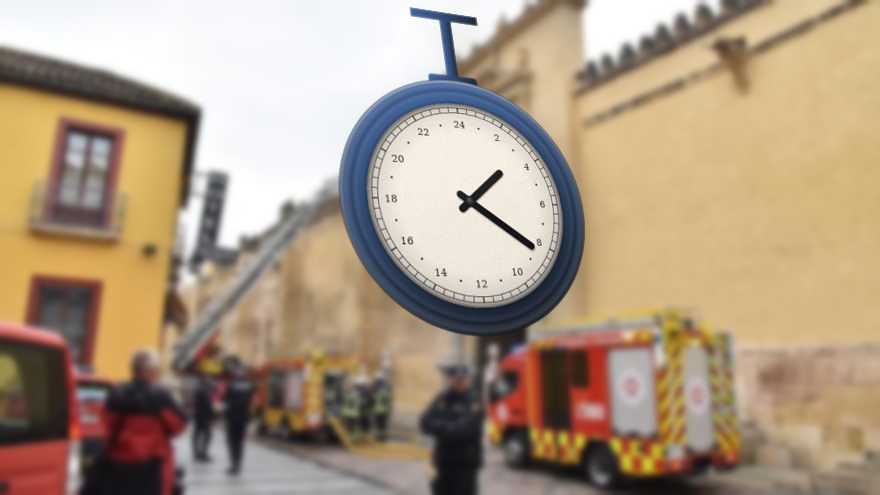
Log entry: 3:21
